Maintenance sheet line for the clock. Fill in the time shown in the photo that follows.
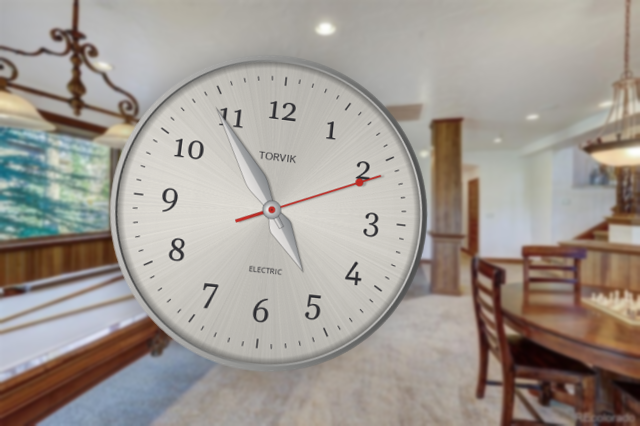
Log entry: 4:54:11
